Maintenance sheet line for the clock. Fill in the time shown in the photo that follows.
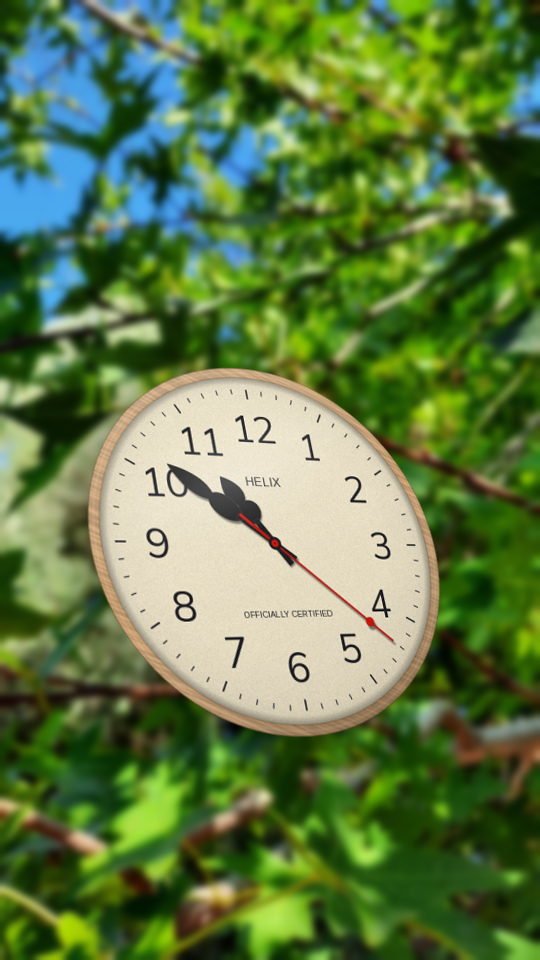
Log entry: 10:51:22
